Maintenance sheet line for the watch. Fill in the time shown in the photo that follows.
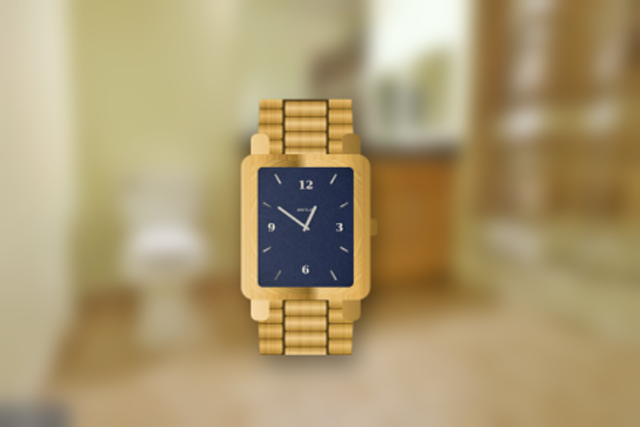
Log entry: 12:51
